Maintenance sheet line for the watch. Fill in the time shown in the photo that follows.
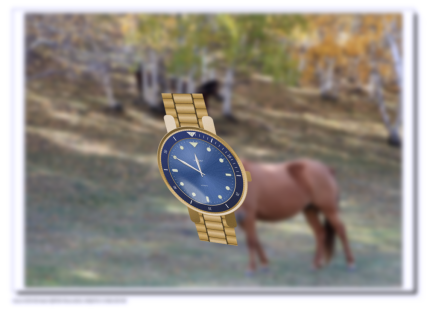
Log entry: 11:50
